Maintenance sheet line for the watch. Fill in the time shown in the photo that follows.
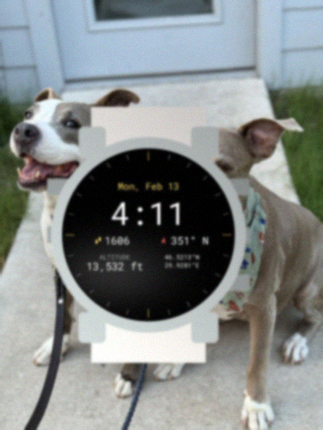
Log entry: 4:11
